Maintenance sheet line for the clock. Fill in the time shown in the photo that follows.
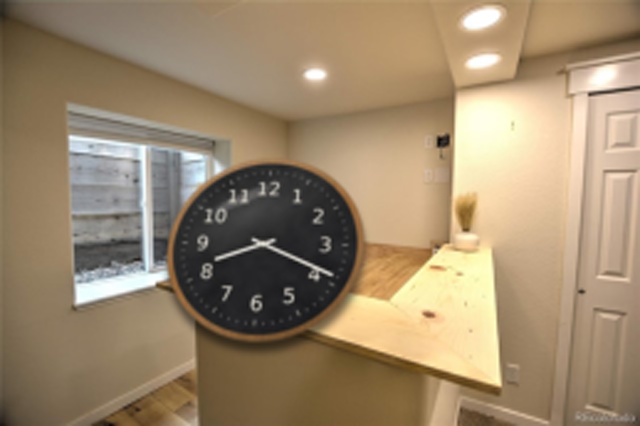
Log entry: 8:19
